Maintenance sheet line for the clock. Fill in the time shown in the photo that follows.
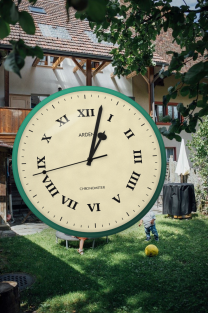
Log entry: 1:02:43
